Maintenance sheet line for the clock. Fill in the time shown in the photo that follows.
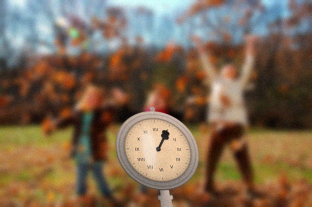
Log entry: 1:05
